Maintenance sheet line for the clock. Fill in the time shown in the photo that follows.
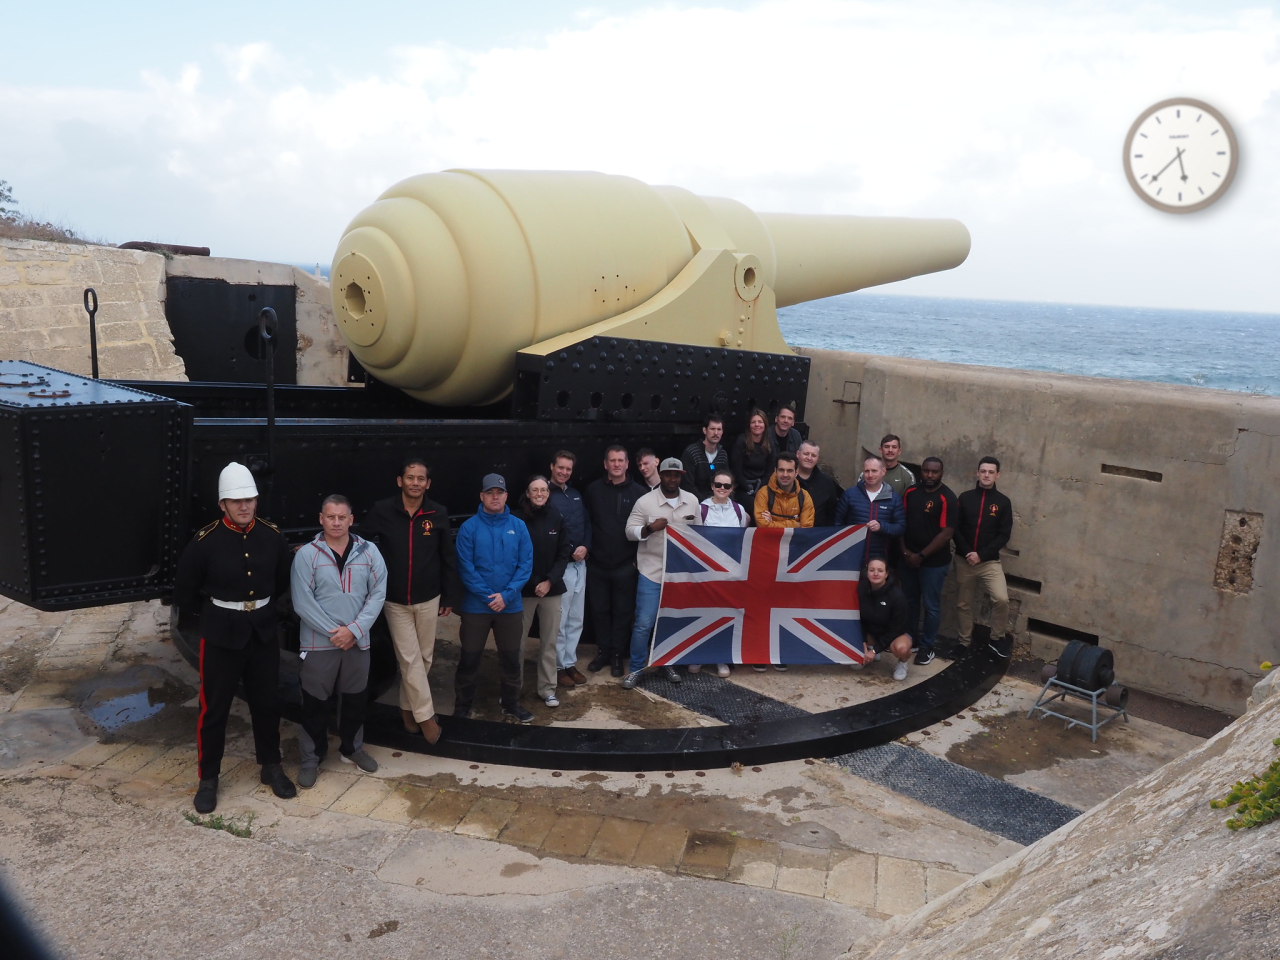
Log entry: 5:38
